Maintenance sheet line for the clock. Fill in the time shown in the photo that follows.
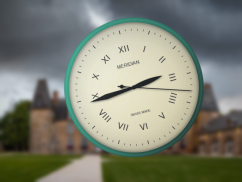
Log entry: 2:44:18
